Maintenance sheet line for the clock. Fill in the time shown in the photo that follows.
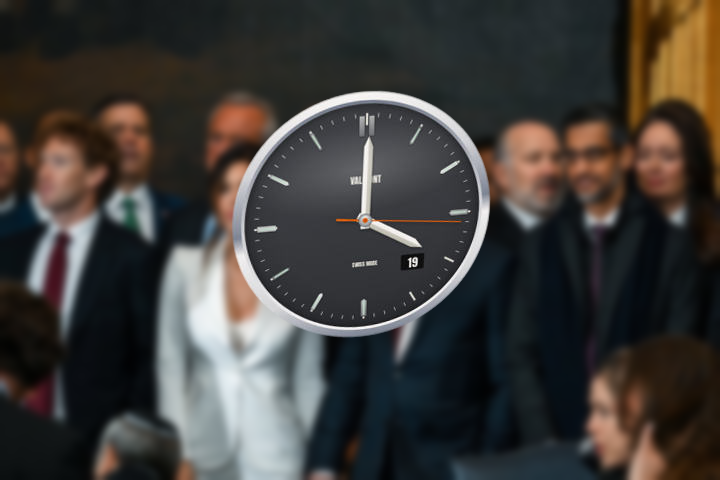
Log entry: 4:00:16
